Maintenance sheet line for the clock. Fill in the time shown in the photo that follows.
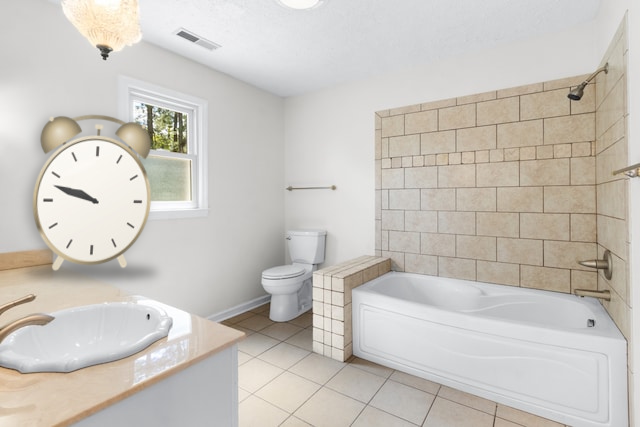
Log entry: 9:48
